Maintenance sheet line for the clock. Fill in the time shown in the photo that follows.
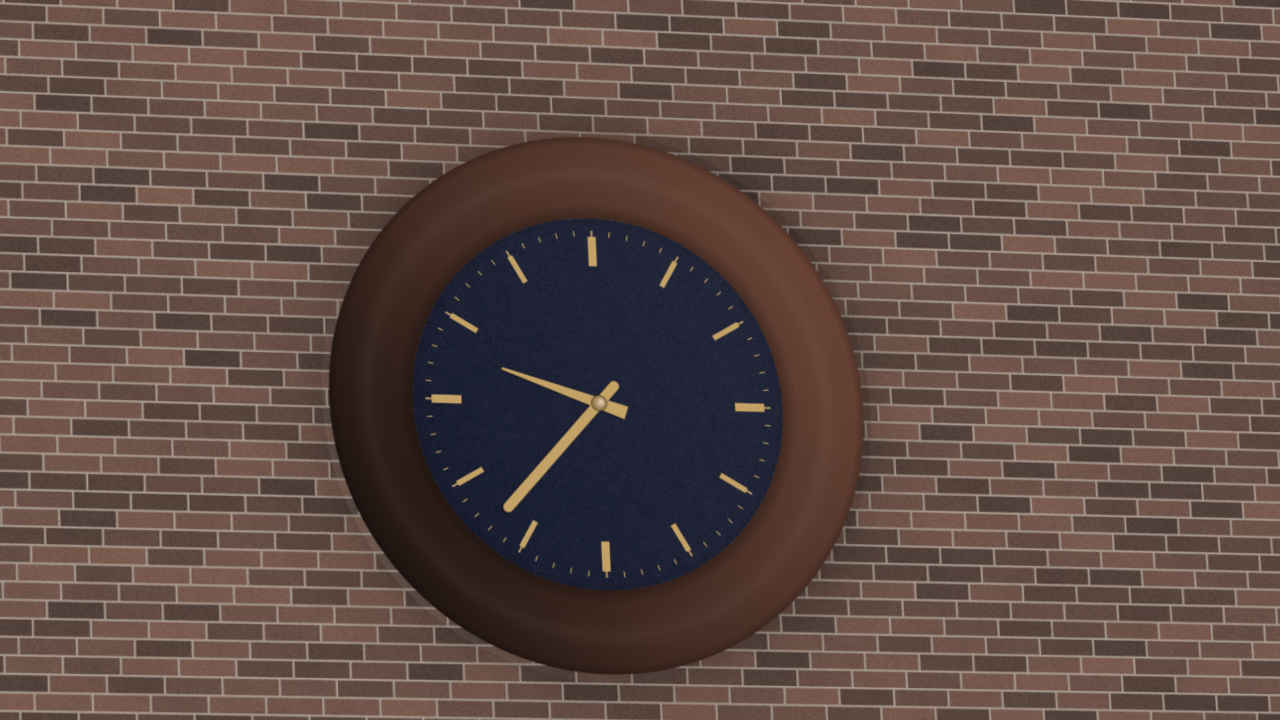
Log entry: 9:37
